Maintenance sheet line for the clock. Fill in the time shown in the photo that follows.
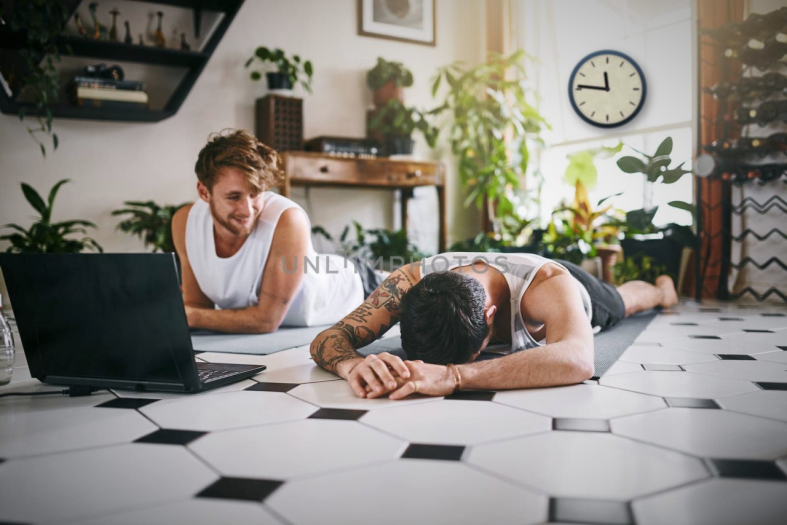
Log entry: 11:46
